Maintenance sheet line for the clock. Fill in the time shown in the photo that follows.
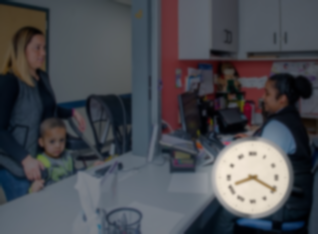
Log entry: 8:20
